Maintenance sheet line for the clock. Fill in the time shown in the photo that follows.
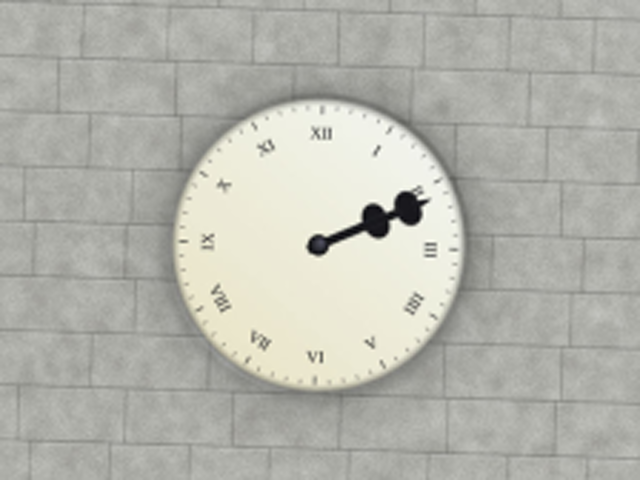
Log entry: 2:11
